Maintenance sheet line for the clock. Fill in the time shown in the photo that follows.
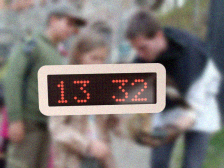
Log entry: 13:32
